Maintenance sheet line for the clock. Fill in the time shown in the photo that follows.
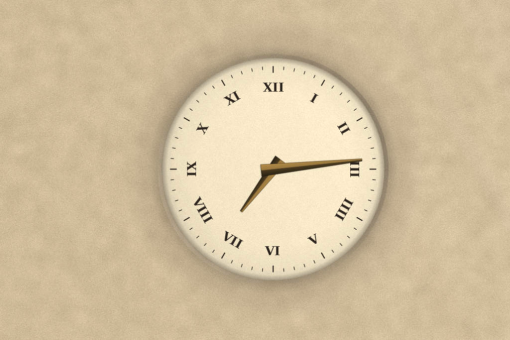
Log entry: 7:14
